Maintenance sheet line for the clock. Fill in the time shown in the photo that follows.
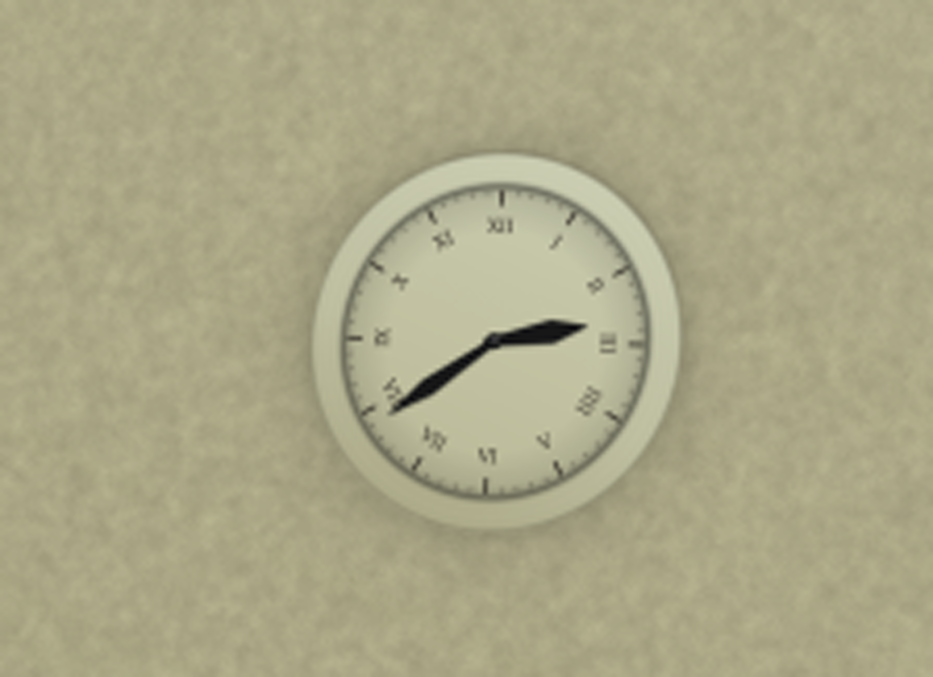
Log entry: 2:39
